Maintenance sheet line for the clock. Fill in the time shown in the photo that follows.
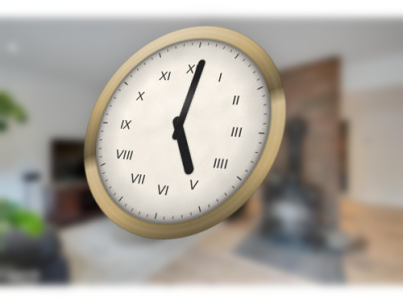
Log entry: 5:01
